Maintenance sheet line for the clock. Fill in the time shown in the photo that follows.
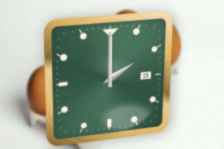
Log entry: 2:00
